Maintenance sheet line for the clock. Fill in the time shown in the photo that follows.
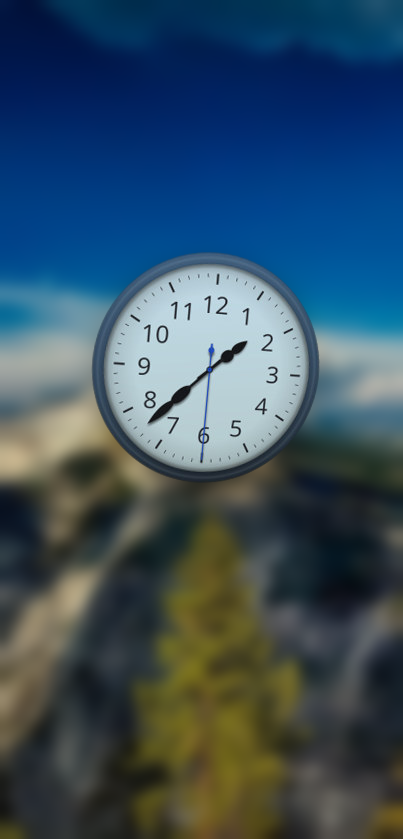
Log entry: 1:37:30
